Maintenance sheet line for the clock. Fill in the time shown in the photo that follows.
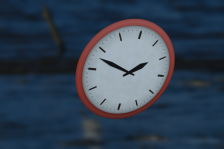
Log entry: 1:48
